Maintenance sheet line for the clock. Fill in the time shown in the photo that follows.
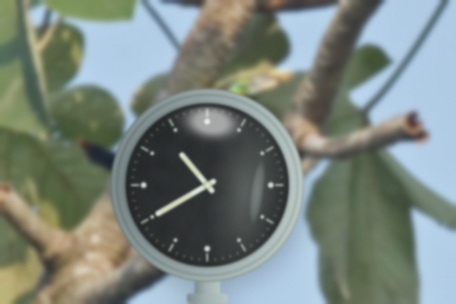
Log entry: 10:40
